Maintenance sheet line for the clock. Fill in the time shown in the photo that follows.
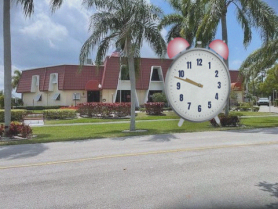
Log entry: 9:48
